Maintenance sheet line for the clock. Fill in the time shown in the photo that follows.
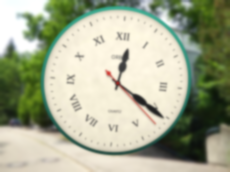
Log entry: 12:20:22
